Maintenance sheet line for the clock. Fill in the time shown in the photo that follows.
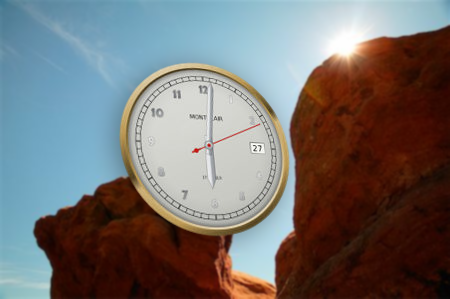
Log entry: 6:01:11
